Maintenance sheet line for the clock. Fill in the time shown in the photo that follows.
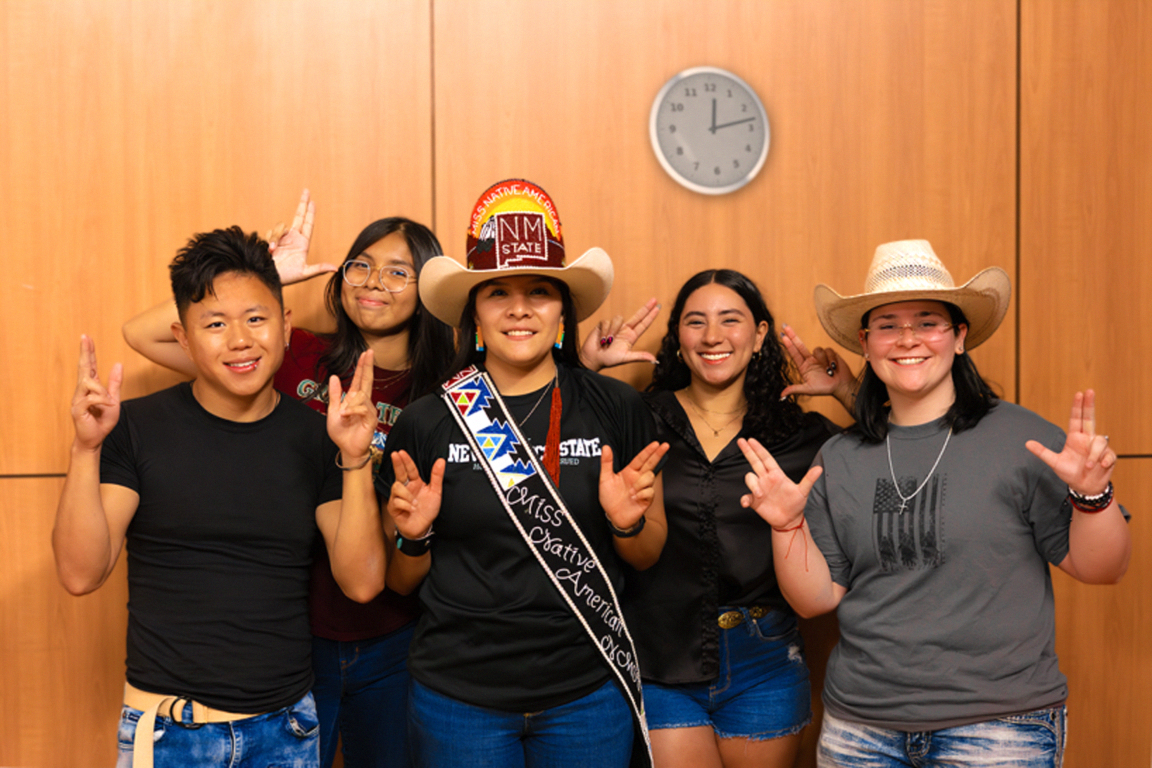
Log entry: 12:13
